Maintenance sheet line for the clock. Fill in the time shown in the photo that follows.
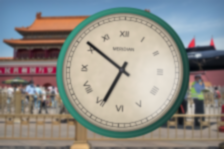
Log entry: 6:51
